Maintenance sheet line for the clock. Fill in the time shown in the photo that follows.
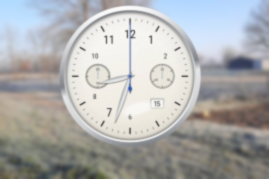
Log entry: 8:33
